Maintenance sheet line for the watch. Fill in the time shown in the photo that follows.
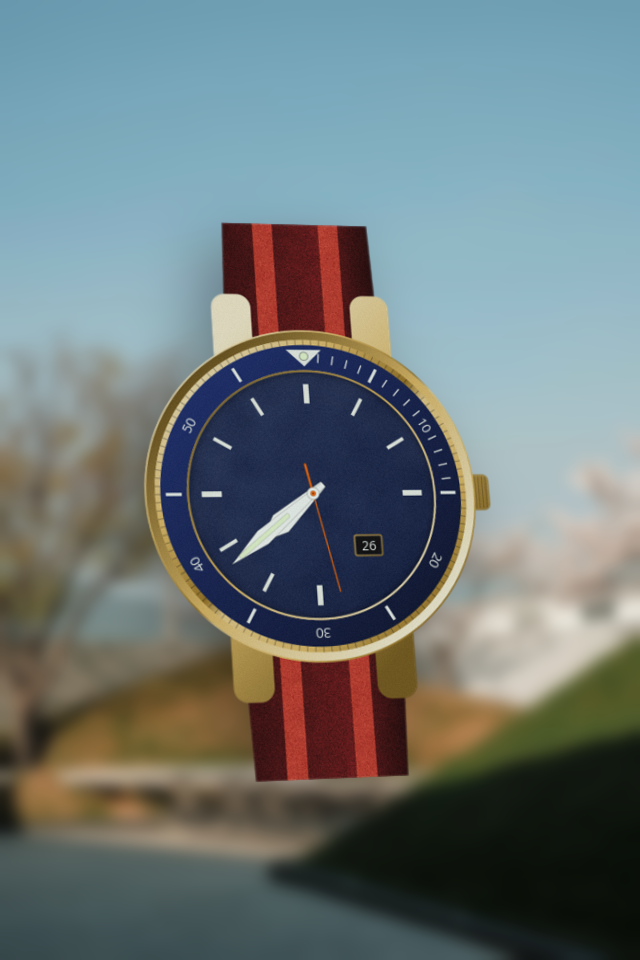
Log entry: 7:38:28
